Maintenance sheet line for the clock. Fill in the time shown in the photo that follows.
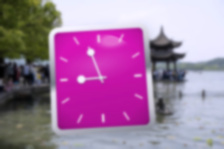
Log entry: 8:57
